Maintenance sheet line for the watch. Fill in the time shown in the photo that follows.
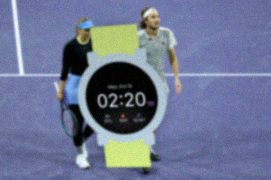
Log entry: 2:20
